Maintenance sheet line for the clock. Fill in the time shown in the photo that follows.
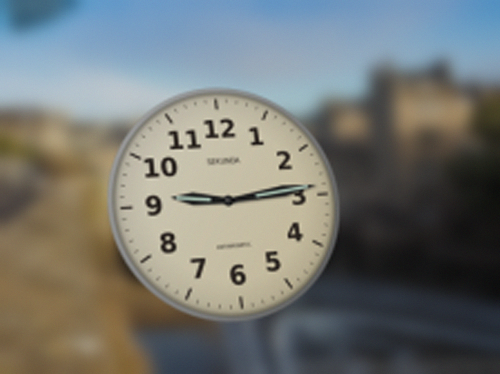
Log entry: 9:14
